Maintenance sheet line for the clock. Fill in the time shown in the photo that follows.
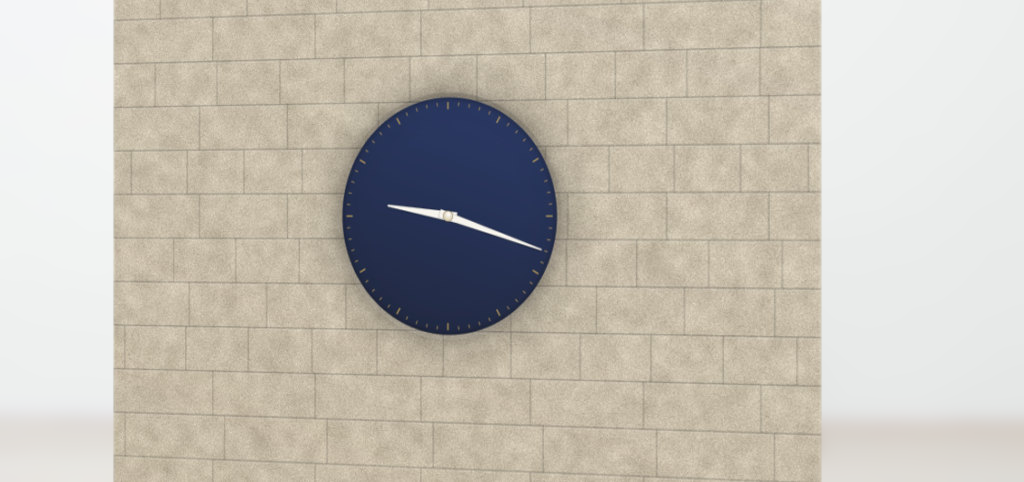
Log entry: 9:18
